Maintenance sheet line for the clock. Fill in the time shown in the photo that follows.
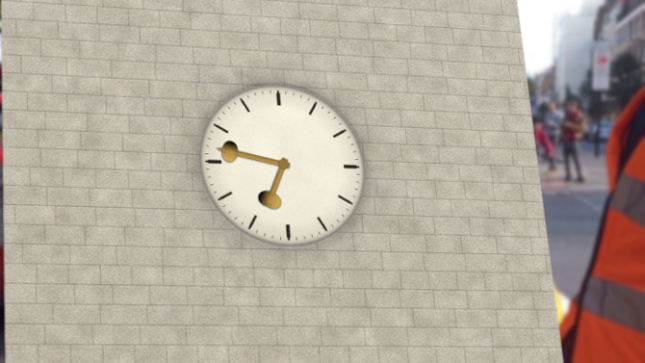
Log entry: 6:47
